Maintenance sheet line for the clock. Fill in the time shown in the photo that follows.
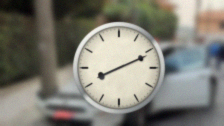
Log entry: 8:11
